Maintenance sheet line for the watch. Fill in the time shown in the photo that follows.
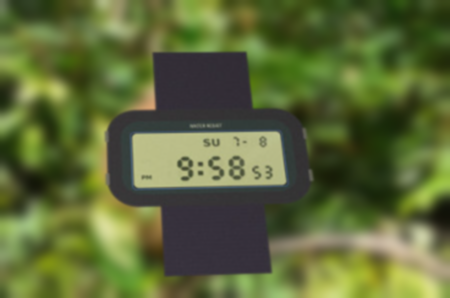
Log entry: 9:58:53
